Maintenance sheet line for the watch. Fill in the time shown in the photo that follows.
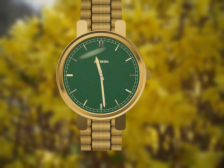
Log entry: 11:29
